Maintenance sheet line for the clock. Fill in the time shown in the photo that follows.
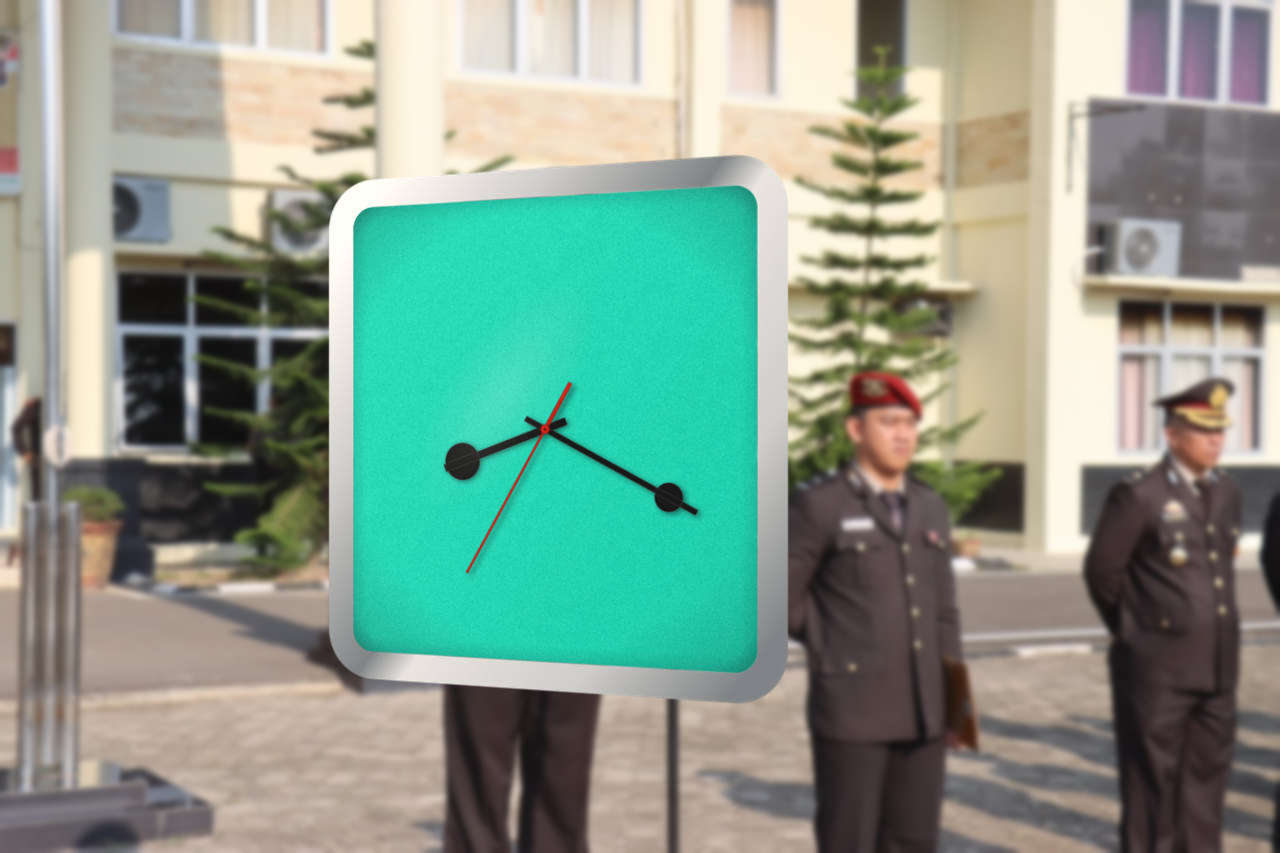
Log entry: 8:19:35
